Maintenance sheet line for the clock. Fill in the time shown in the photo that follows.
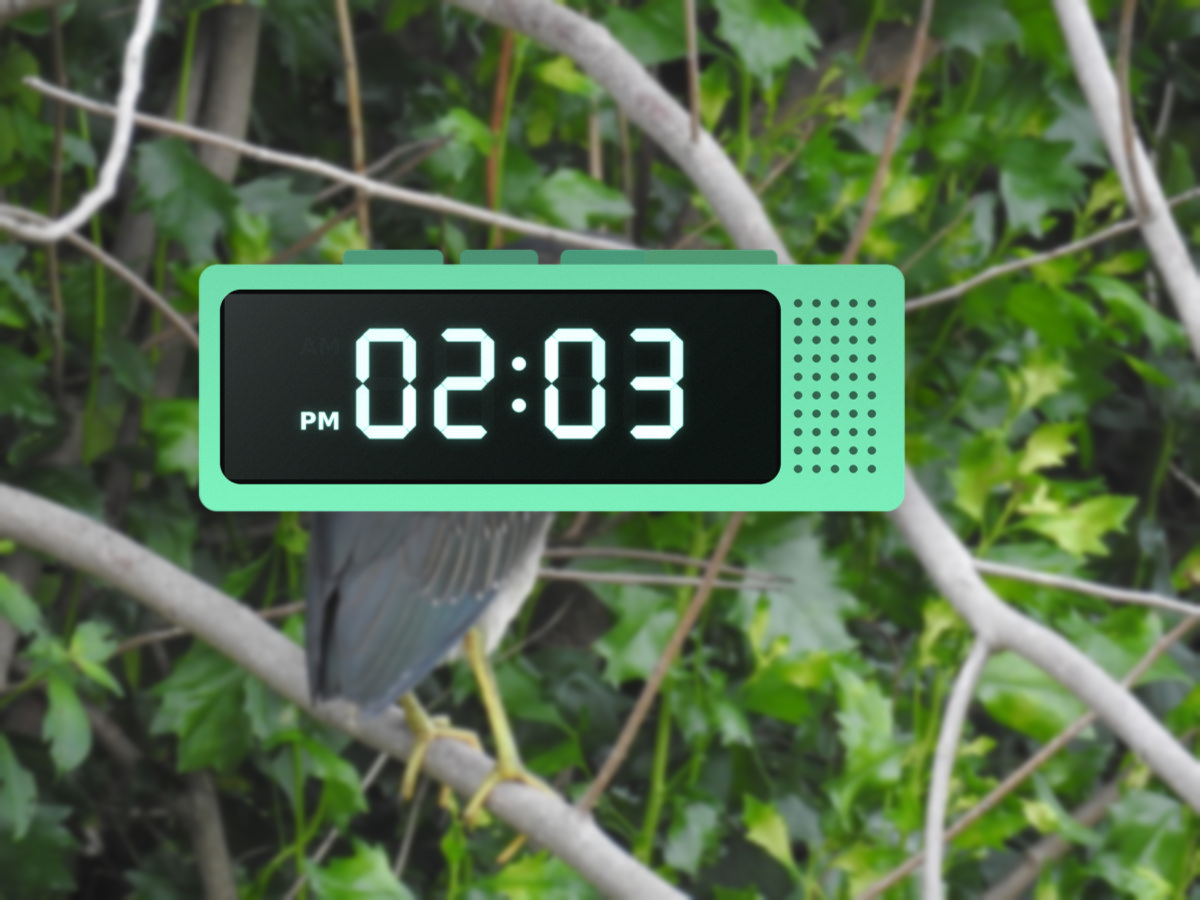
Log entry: 2:03
